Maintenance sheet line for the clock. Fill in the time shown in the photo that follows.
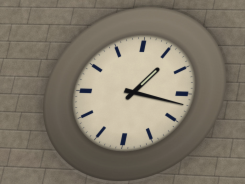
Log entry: 1:17
